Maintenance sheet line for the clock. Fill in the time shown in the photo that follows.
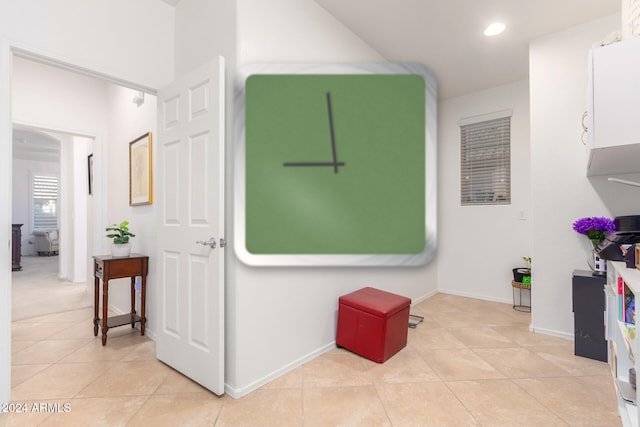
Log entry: 8:59
